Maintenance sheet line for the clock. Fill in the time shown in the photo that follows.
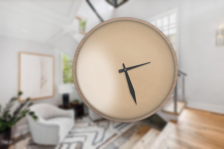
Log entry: 2:27
